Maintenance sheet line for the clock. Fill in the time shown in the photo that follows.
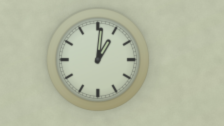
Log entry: 1:01
